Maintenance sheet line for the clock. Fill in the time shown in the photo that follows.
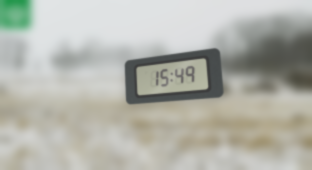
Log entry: 15:49
